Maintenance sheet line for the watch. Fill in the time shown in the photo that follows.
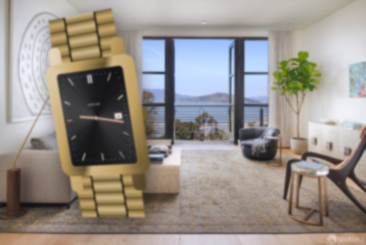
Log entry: 9:17
